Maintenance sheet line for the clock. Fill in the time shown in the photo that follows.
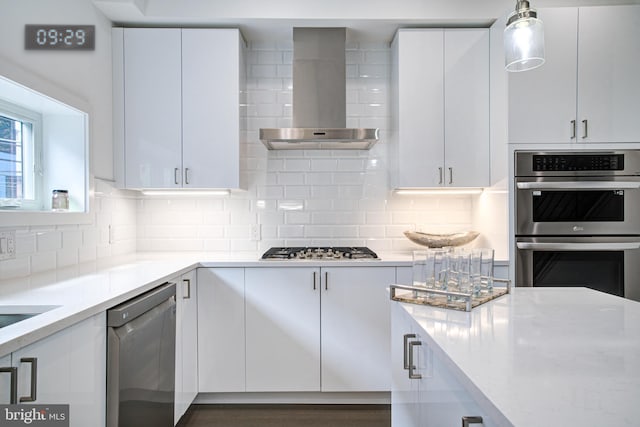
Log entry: 9:29
